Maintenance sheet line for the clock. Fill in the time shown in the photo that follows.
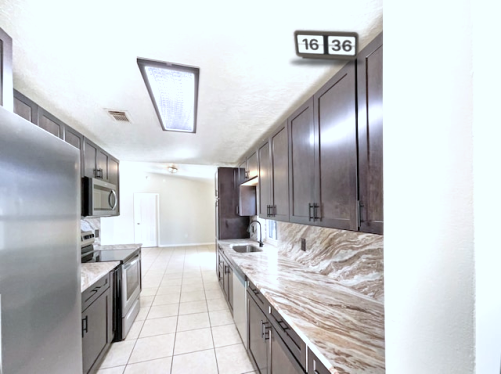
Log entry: 16:36
